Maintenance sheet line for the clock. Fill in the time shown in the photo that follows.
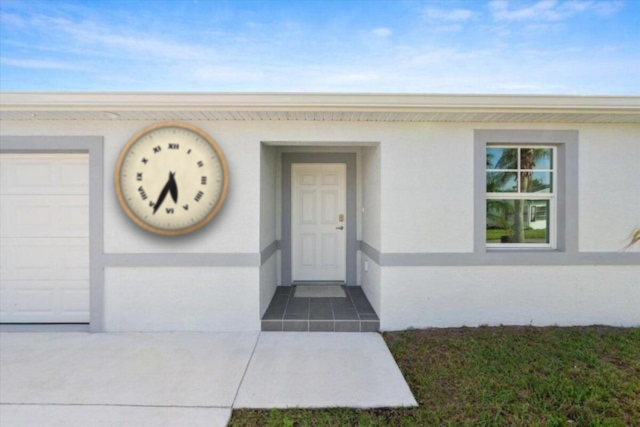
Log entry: 5:34
